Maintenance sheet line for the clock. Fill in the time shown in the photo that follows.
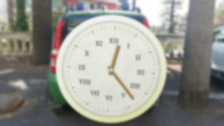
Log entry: 12:23
